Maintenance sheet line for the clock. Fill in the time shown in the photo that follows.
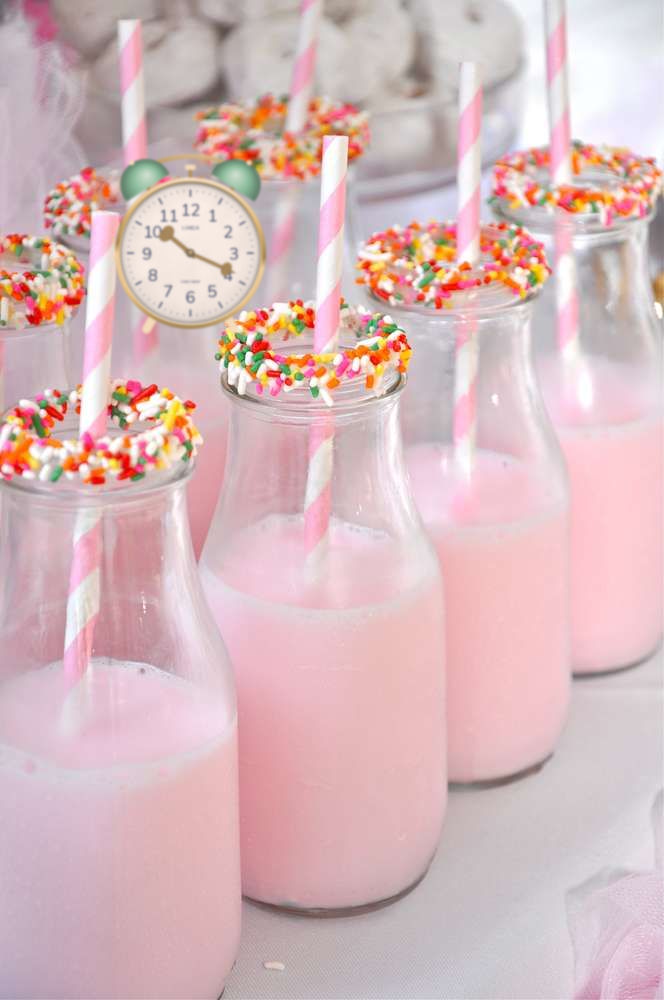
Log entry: 10:19
